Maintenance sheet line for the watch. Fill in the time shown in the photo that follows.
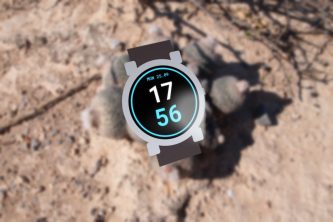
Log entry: 17:56
